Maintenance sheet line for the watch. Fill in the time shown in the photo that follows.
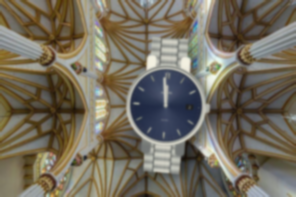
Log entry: 11:59
